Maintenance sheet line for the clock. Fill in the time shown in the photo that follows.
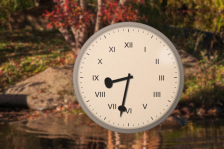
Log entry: 8:32
